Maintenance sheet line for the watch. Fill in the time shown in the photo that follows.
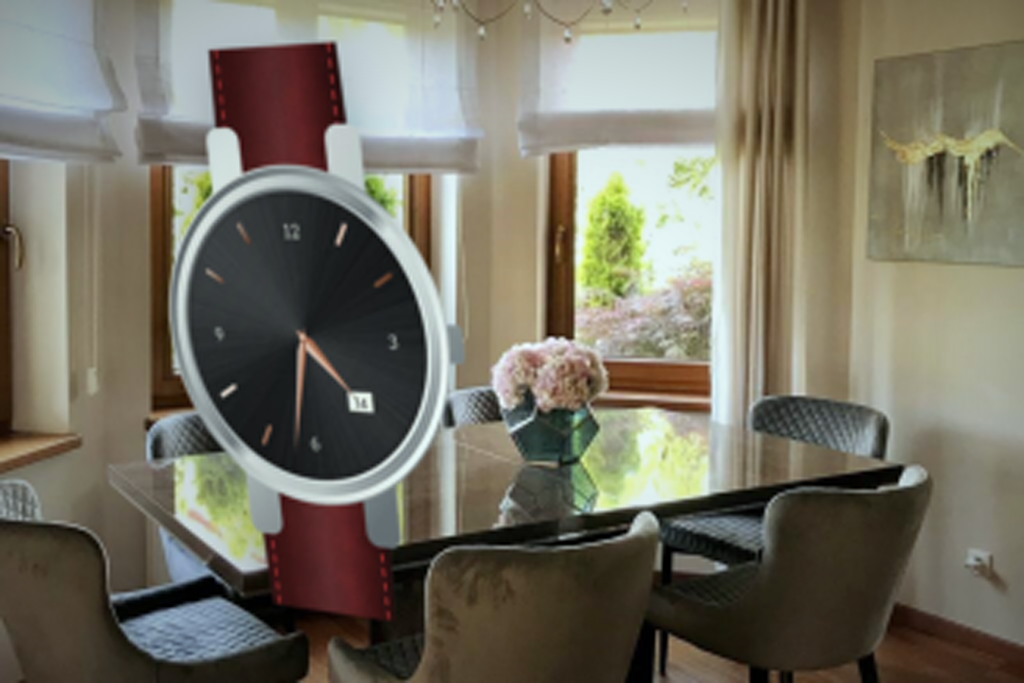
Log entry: 4:32
